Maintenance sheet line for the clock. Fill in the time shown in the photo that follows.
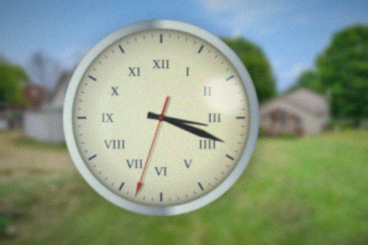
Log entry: 3:18:33
